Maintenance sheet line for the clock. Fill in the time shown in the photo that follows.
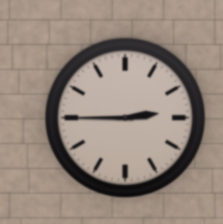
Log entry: 2:45
